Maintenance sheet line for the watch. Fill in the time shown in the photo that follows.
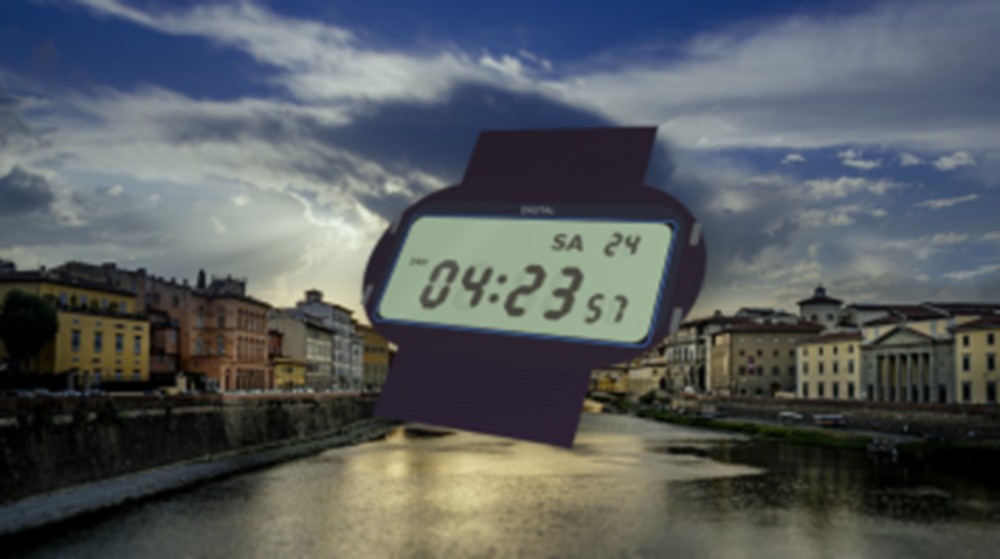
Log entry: 4:23:57
